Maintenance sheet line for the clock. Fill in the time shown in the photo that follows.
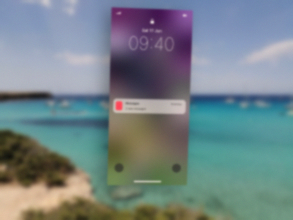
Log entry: 9:40
